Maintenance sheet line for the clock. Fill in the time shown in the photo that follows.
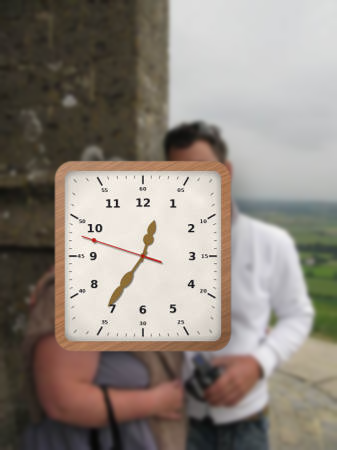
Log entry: 12:35:48
